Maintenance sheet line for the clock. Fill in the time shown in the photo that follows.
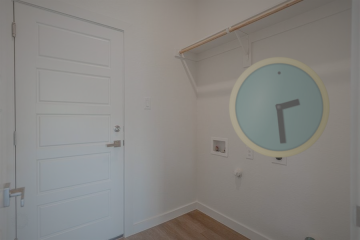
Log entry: 2:29
